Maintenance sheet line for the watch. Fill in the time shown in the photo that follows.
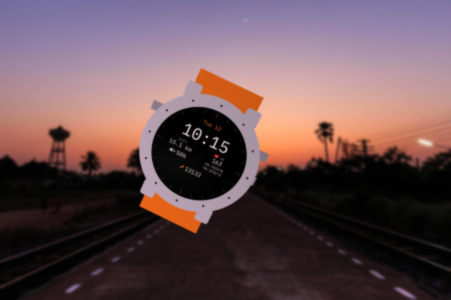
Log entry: 10:15
